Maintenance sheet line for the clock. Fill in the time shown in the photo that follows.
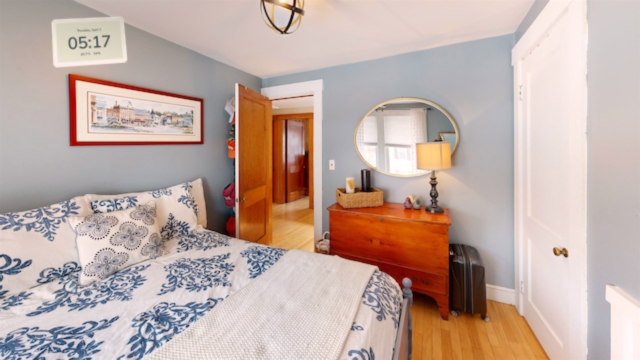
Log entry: 5:17
